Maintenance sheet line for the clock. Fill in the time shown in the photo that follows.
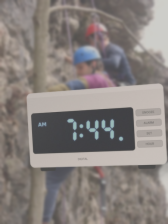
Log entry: 7:44
